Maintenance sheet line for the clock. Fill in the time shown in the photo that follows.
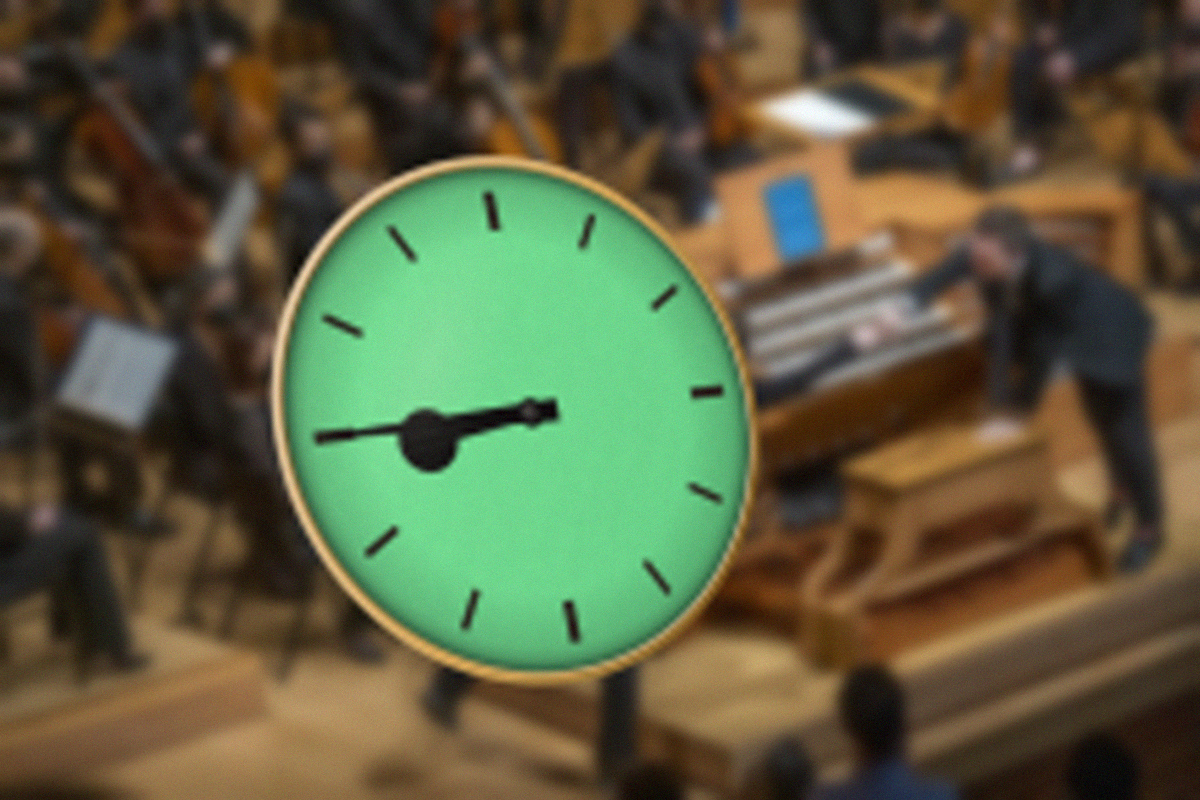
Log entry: 8:45
